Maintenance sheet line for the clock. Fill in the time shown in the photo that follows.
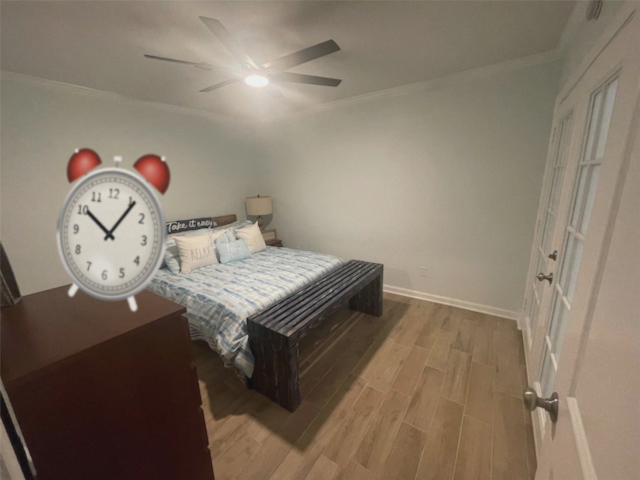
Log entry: 10:06
